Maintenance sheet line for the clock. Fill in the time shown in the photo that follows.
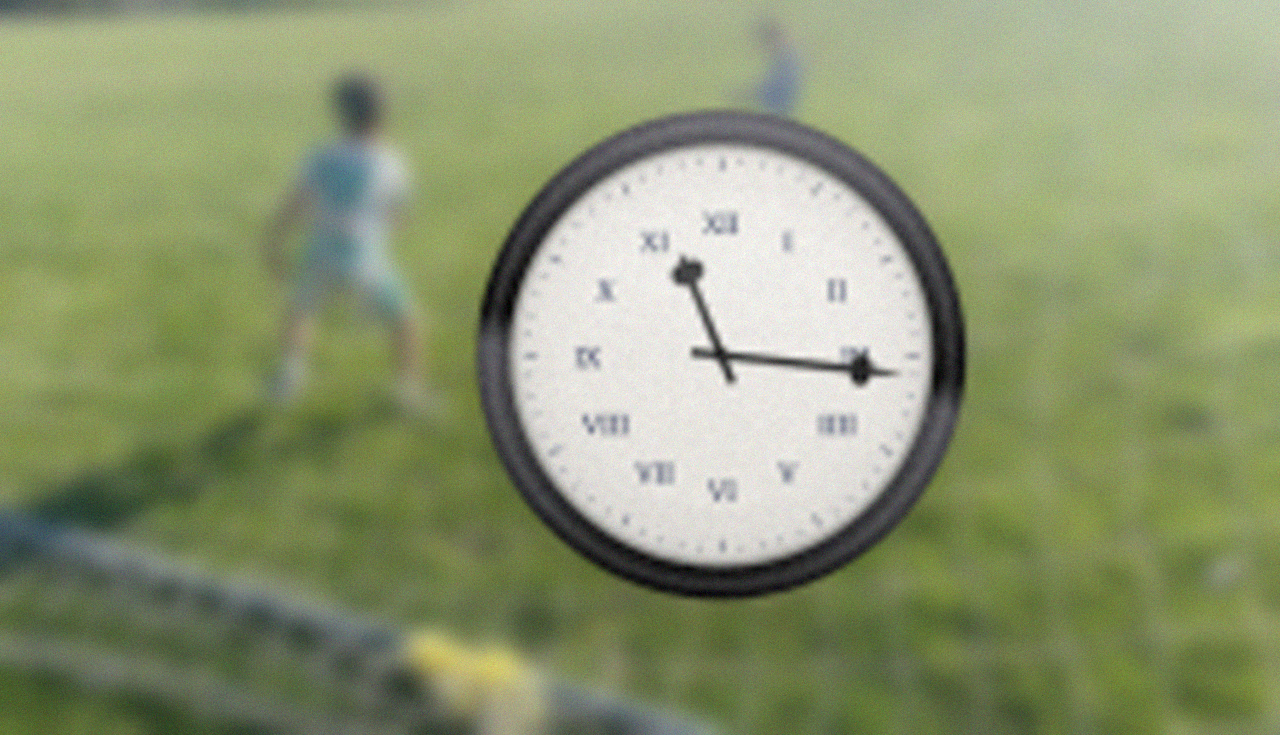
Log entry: 11:16
